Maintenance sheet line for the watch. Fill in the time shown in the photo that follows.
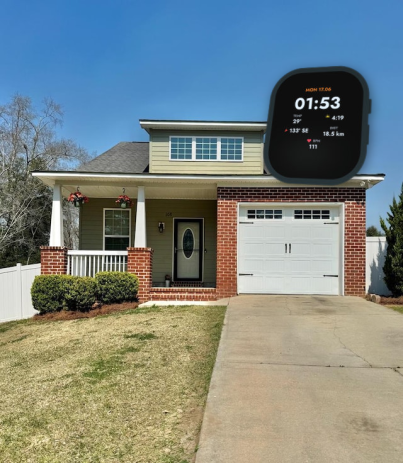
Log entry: 1:53
